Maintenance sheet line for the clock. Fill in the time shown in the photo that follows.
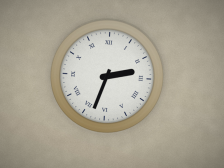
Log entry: 2:33
